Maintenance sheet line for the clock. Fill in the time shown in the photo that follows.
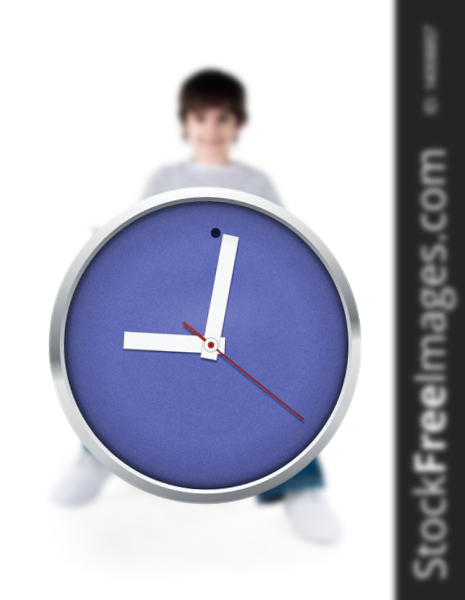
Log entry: 9:01:21
